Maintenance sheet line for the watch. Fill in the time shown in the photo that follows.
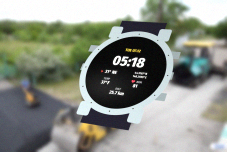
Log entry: 5:18
